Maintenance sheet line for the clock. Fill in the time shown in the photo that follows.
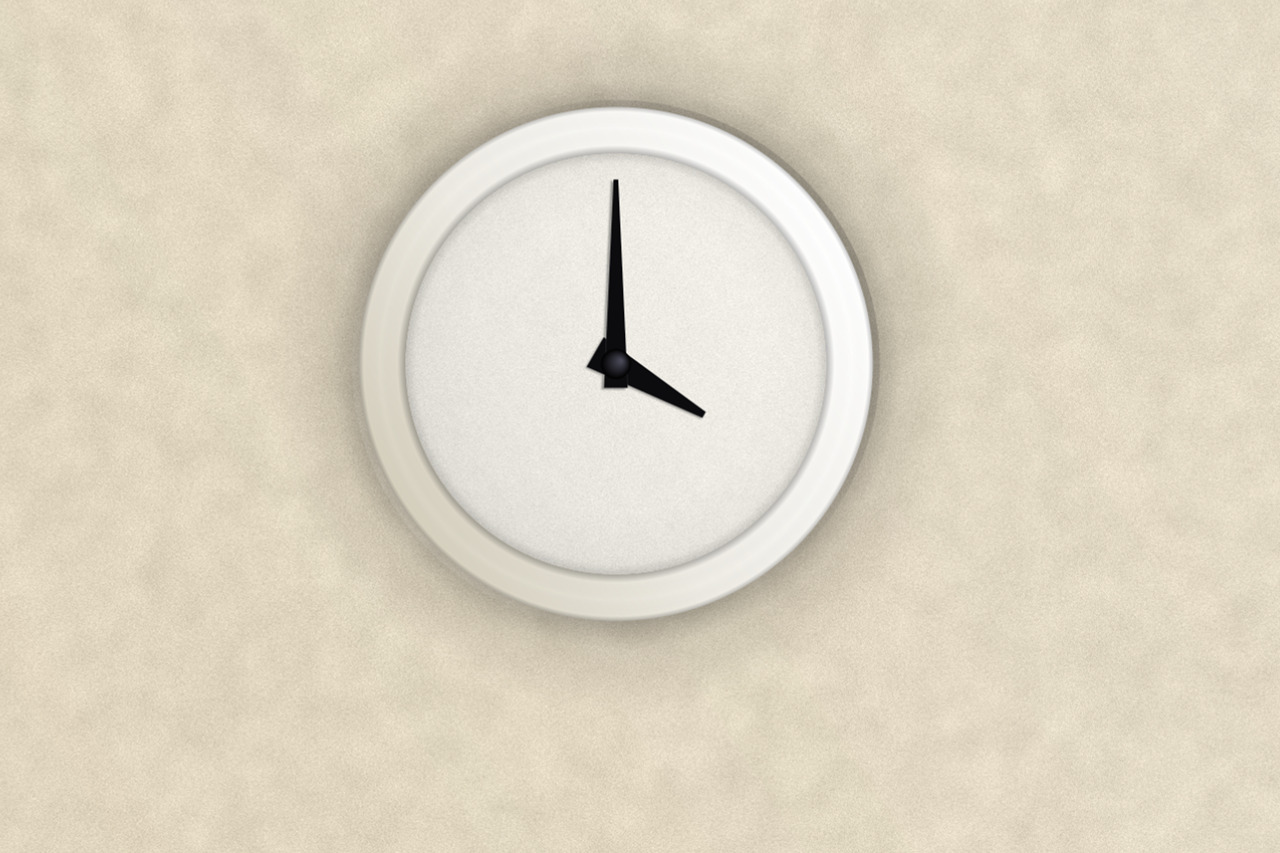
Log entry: 4:00
